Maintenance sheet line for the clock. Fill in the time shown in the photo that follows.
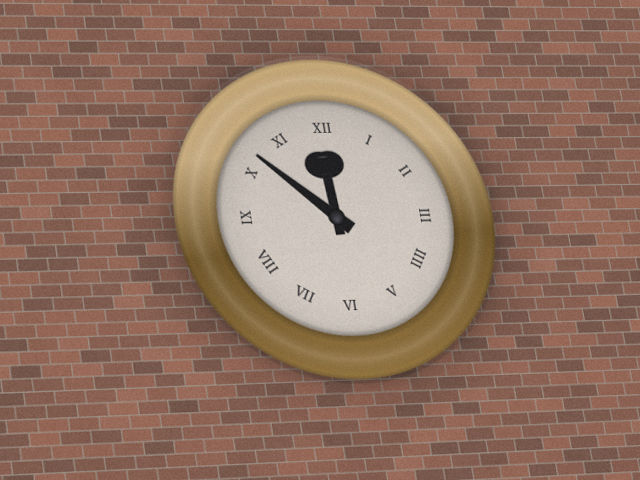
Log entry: 11:52
